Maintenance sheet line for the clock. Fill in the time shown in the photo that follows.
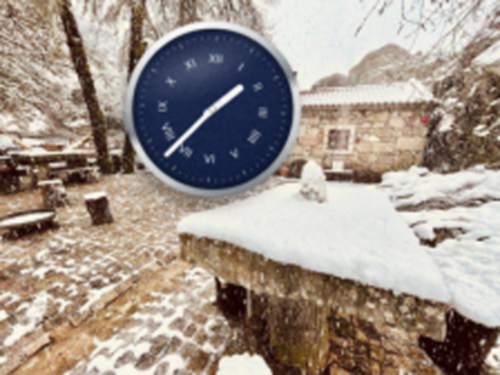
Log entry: 1:37
